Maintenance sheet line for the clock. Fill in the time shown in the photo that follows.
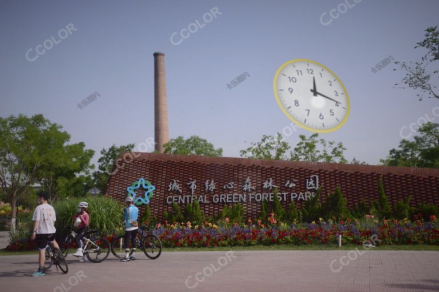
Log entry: 12:19
